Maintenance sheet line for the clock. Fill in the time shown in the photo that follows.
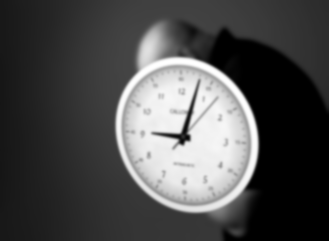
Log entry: 9:03:07
